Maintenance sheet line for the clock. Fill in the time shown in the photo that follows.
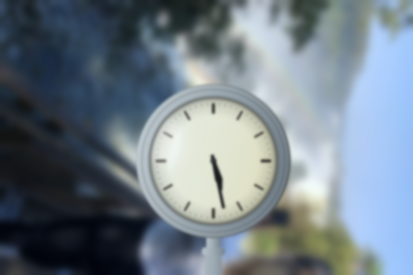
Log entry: 5:28
